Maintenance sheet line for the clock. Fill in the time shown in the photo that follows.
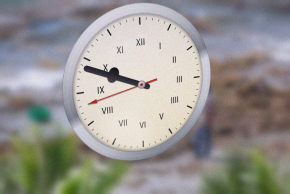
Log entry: 9:48:43
